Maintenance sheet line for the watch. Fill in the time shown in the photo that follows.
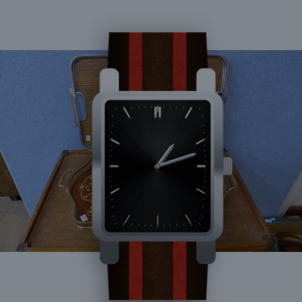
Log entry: 1:12
